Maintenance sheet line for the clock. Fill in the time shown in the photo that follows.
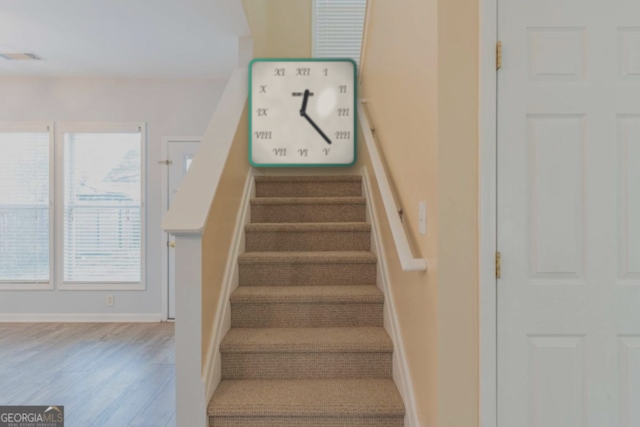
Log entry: 12:23
